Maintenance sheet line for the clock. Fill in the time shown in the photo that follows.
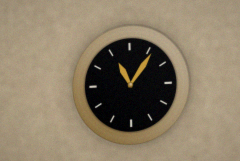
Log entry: 11:06
